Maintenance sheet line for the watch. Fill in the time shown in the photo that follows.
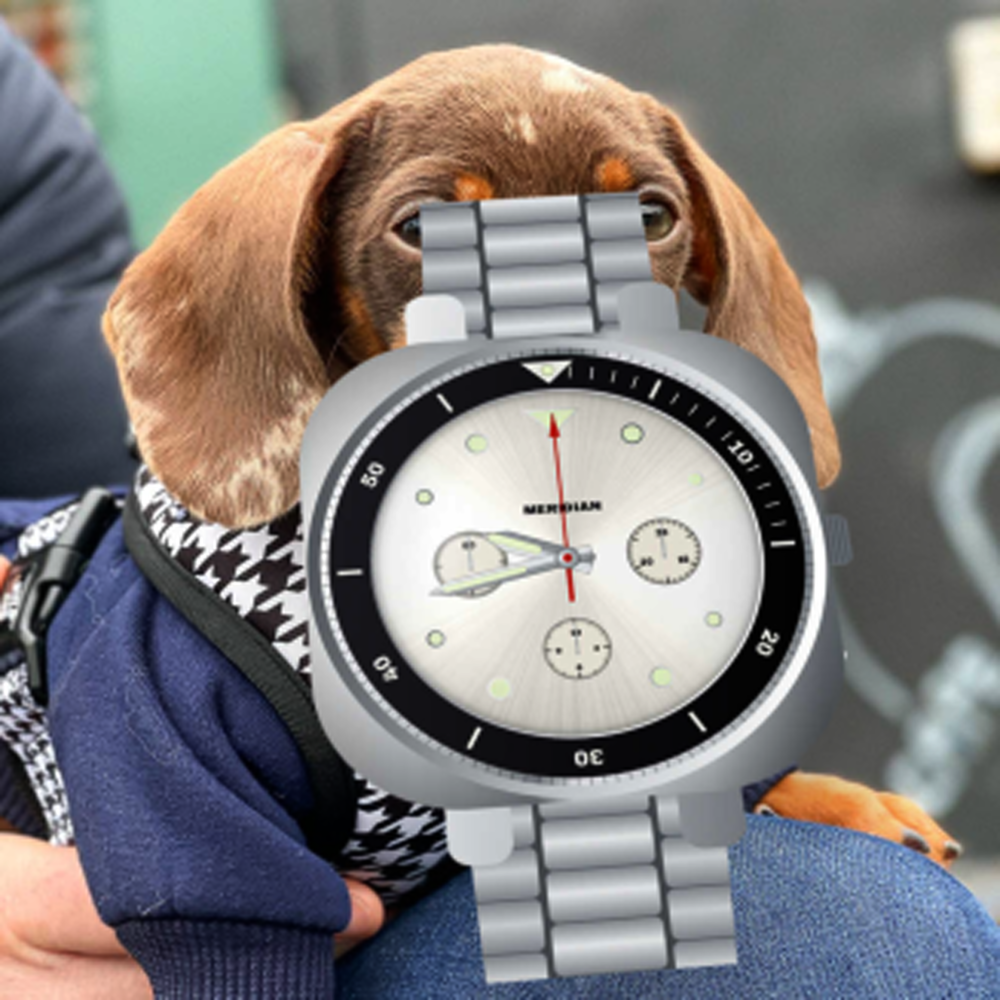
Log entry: 9:43
